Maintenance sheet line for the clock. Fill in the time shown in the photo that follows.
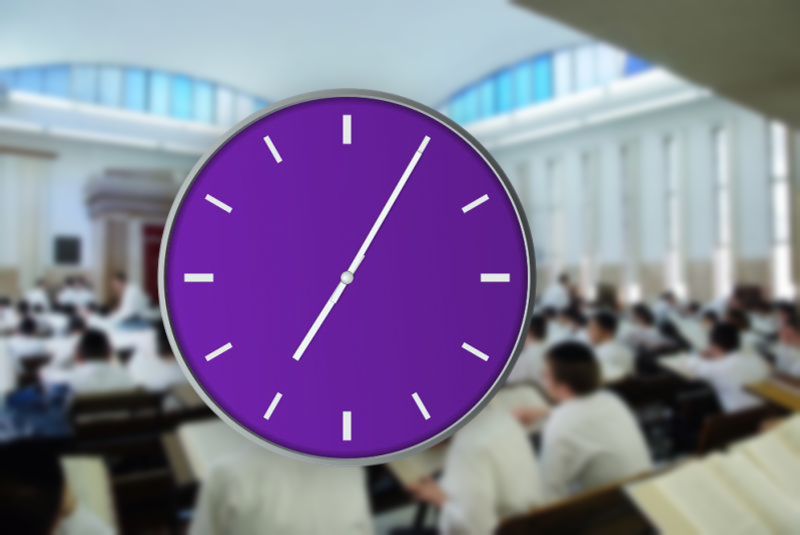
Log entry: 7:05
